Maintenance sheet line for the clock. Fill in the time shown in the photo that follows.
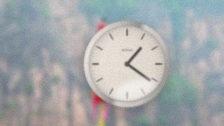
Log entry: 1:21
